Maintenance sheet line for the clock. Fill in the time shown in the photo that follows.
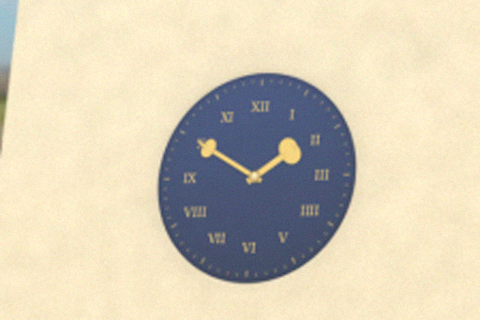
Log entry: 1:50
